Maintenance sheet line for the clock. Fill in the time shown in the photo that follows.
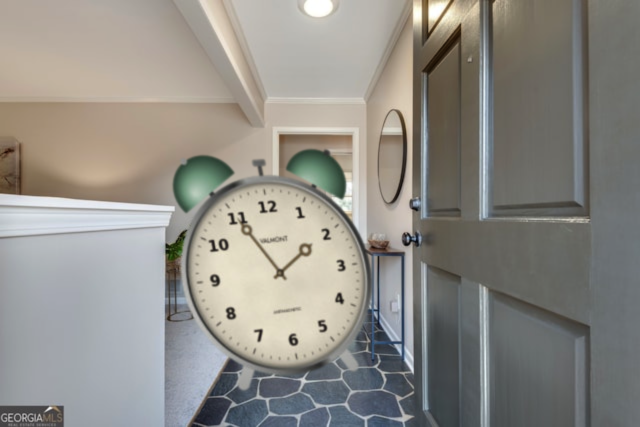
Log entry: 1:55
